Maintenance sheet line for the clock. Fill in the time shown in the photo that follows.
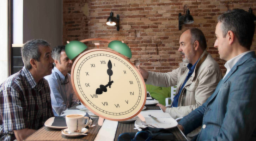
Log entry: 8:03
